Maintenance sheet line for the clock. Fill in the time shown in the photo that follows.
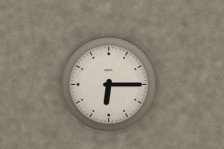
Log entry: 6:15
